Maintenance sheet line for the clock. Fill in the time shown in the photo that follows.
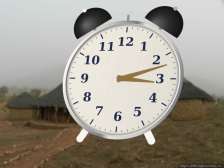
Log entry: 3:12
